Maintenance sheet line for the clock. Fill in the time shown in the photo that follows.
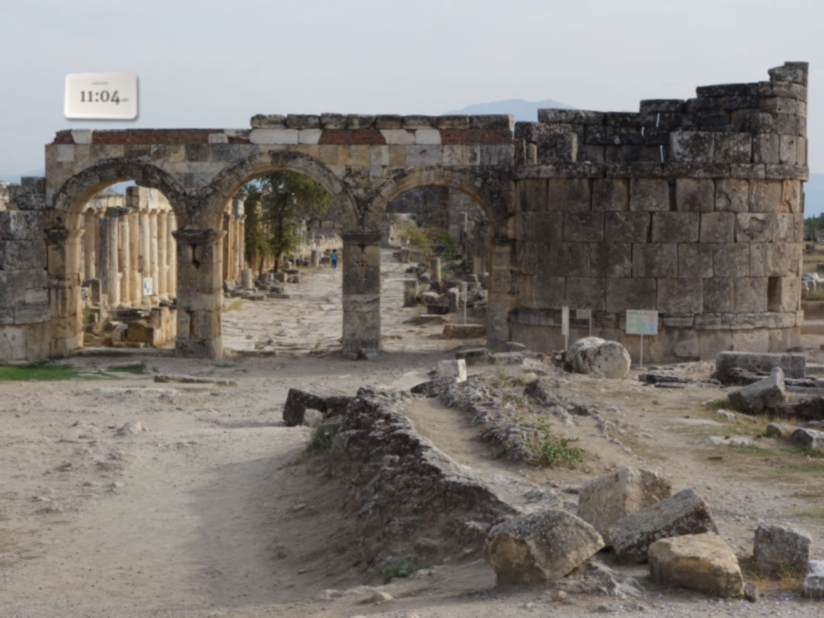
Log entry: 11:04
